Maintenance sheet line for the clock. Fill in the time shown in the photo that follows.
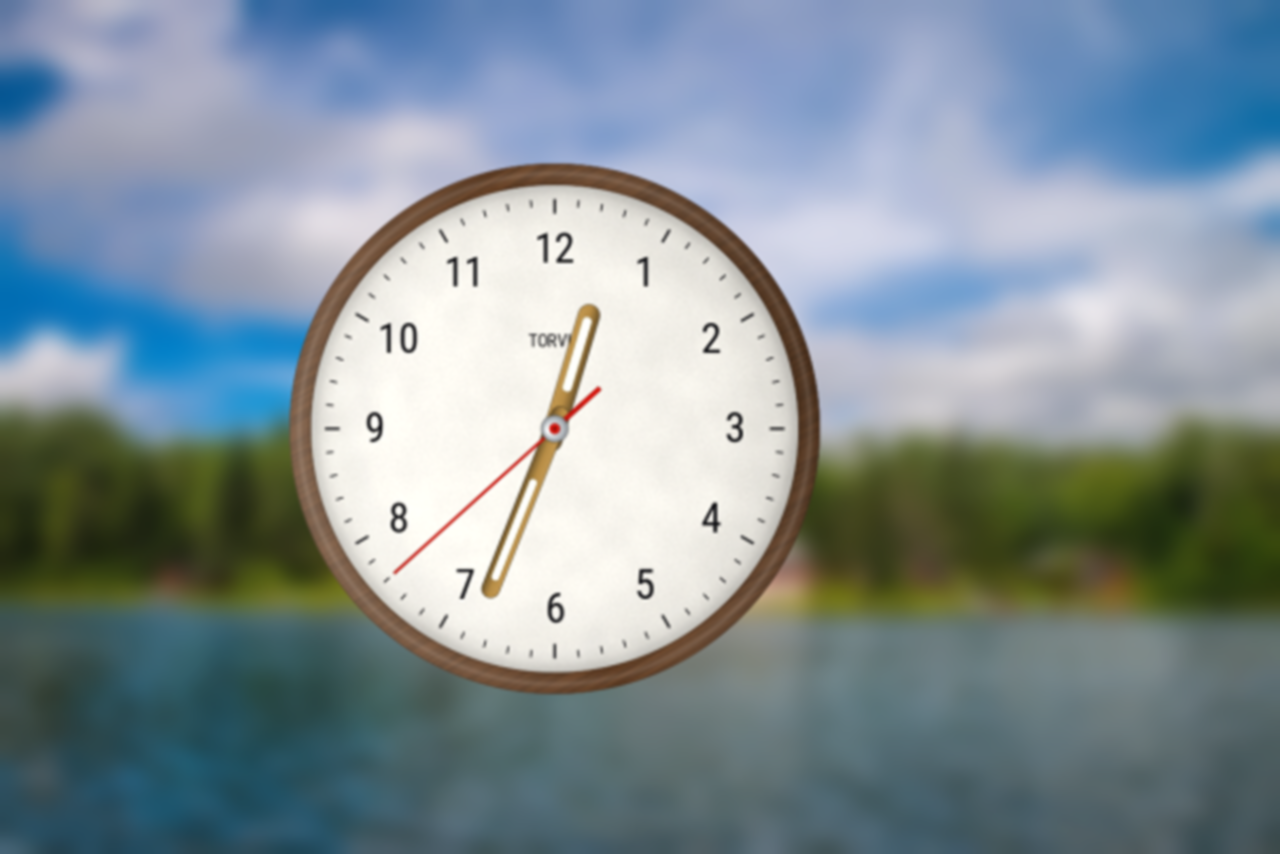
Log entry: 12:33:38
